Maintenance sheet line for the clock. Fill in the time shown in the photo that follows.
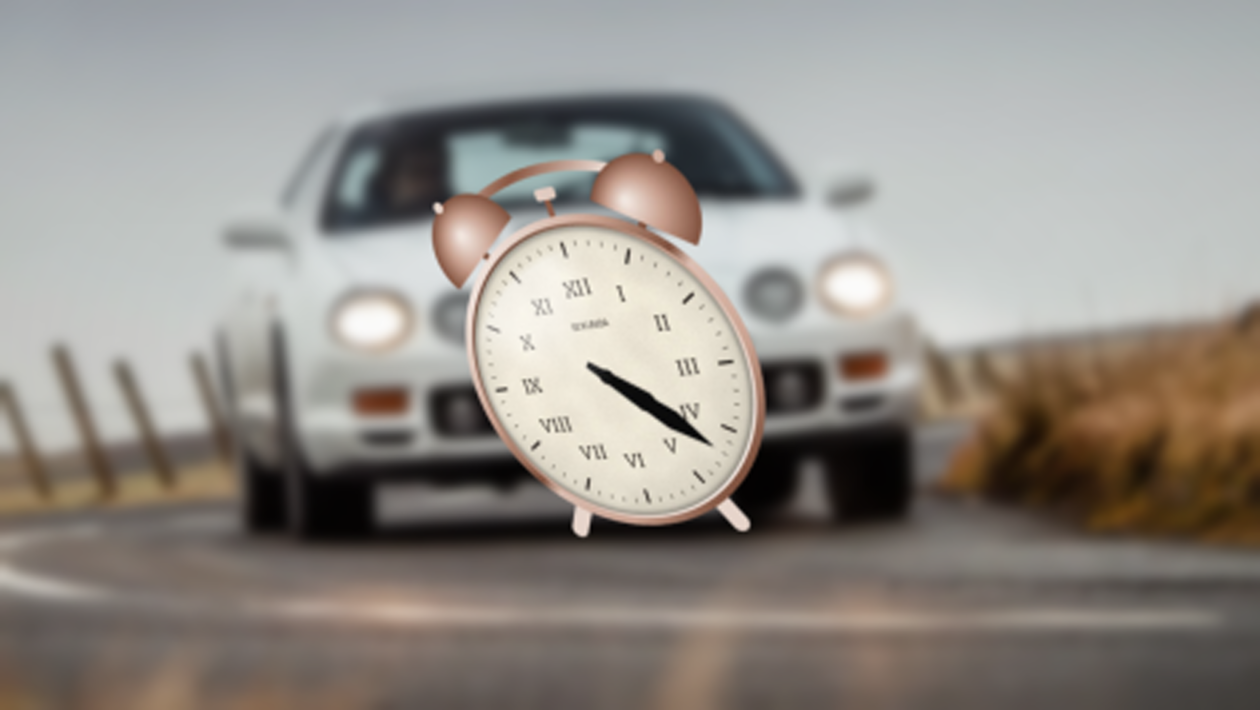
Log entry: 4:22
